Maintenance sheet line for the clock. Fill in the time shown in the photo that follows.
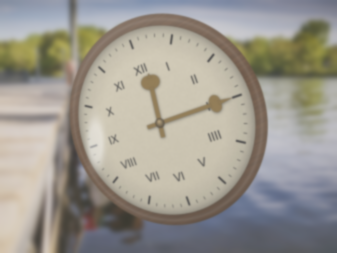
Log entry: 12:15
